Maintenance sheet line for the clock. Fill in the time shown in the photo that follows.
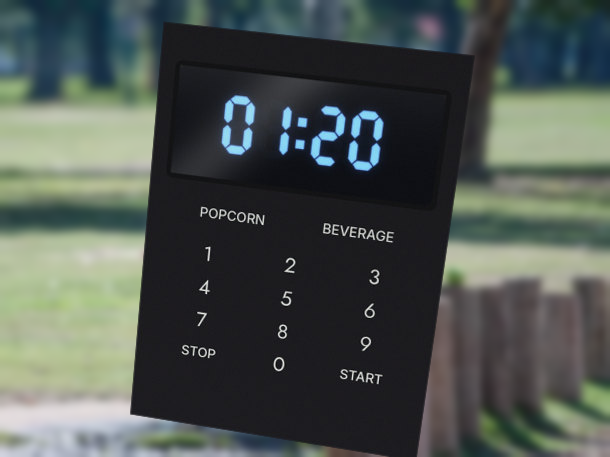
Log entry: 1:20
